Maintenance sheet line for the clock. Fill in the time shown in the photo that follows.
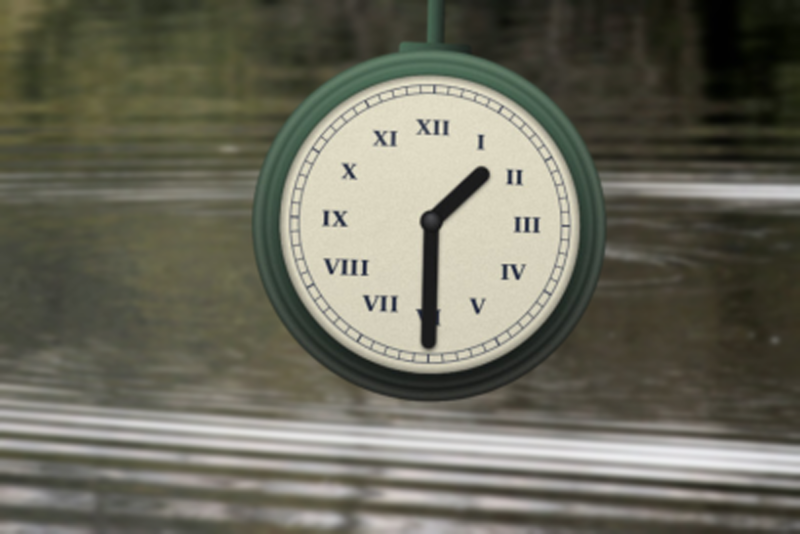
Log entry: 1:30
